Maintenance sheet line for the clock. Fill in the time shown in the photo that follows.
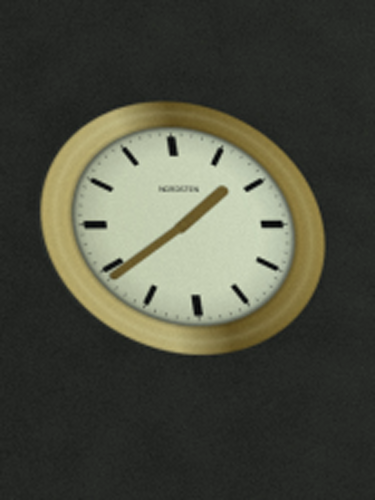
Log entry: 1:39
